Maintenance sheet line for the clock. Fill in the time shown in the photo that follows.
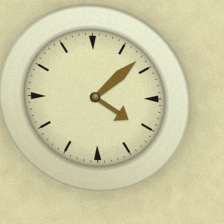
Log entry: 4:08
